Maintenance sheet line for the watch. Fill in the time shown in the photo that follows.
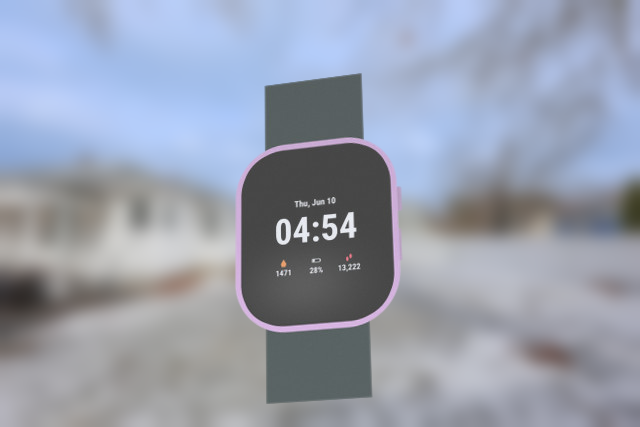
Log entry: 4:54
